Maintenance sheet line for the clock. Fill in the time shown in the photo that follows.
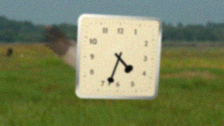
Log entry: 4:33
